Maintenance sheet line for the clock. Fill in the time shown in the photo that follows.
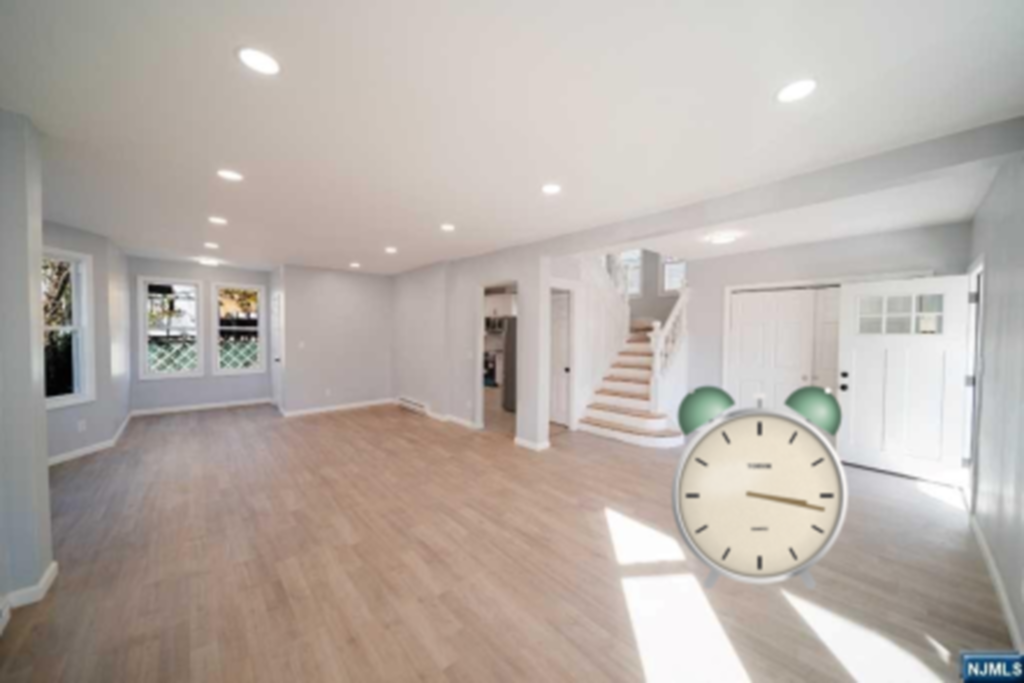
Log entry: 3:17
